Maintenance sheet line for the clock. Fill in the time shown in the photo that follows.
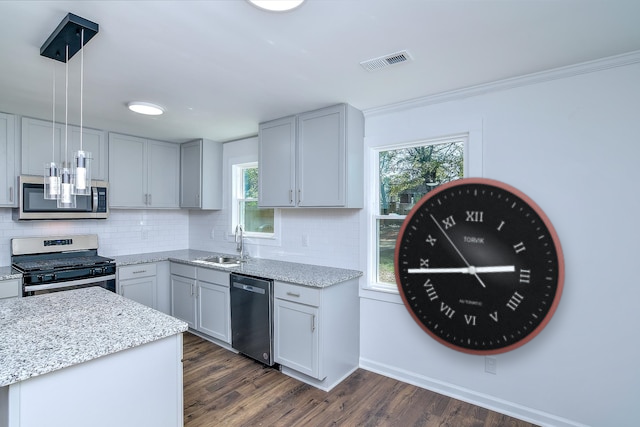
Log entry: 2:43:53
